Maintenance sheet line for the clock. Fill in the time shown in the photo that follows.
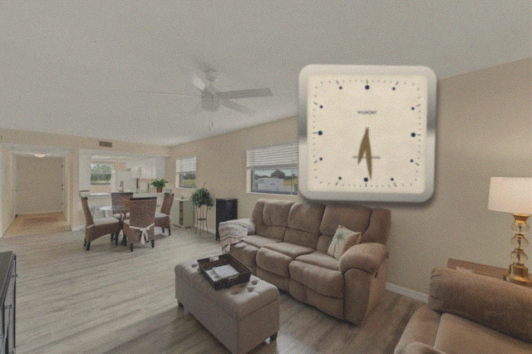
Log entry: 6:29
